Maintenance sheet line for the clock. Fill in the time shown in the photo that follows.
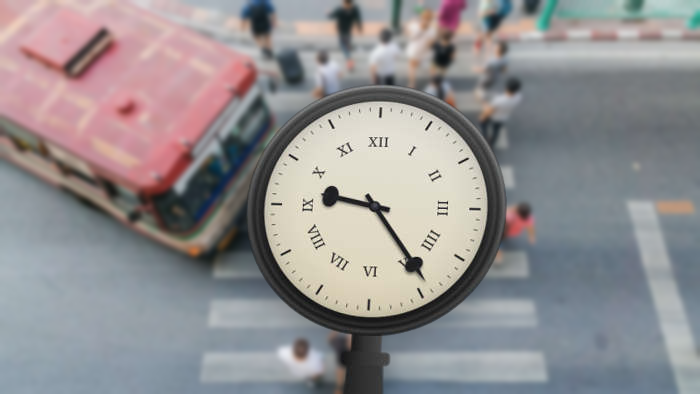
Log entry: 9:24
